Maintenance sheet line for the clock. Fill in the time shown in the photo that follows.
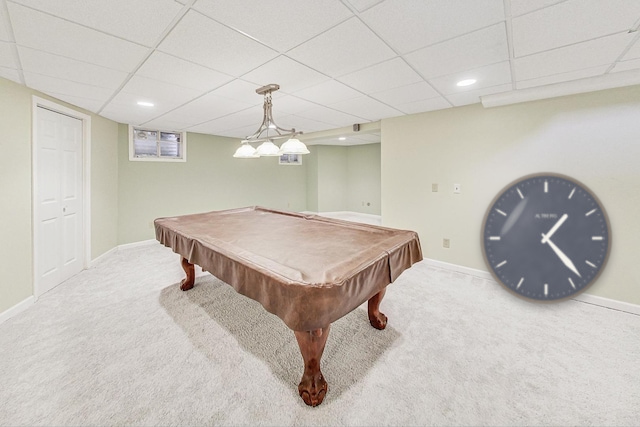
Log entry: 1:23
